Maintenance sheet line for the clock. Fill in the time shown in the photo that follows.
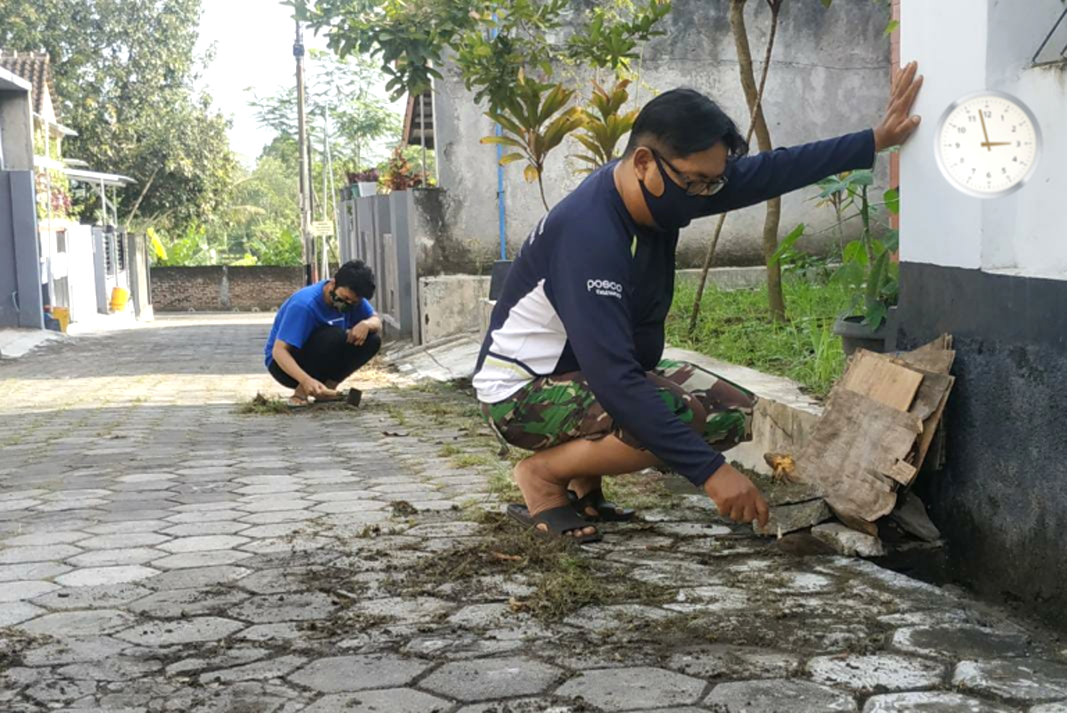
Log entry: 2:58
